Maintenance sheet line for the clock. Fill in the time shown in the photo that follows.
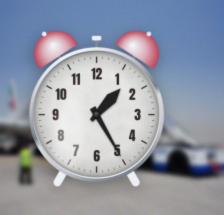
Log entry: 1:25
